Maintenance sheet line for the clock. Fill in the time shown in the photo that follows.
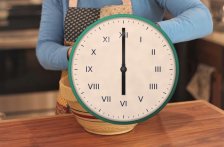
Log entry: 6:00
